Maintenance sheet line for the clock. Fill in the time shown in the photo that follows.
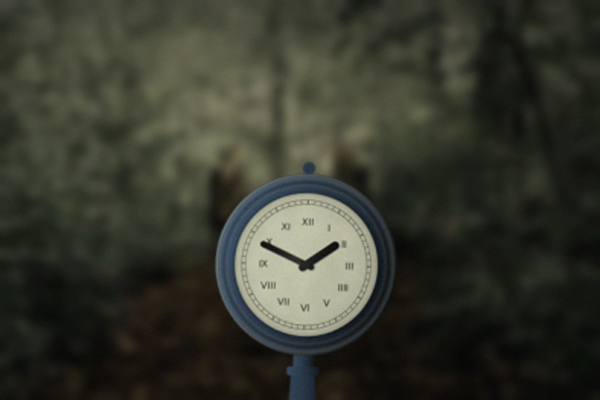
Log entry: 1:49
